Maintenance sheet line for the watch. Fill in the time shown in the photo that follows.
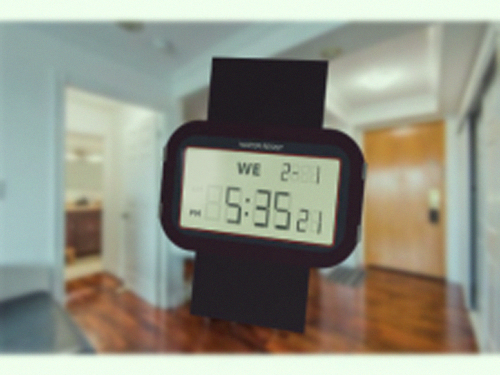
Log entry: 5:35:21
